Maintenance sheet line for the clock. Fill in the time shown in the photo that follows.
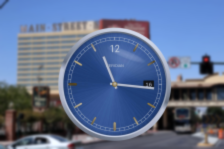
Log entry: 11:16
